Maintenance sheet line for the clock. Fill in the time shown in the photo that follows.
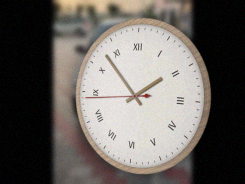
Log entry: 1:52:44
